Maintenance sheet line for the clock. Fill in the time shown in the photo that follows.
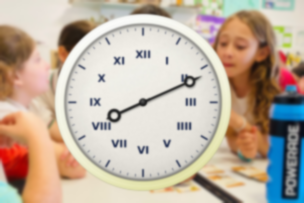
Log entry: 8:11
